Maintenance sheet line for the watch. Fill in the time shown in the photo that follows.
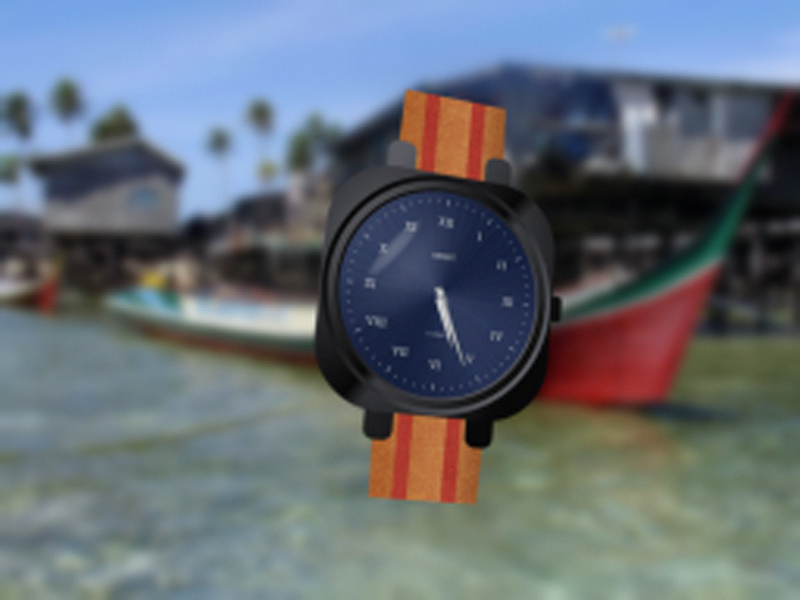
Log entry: 5:26
